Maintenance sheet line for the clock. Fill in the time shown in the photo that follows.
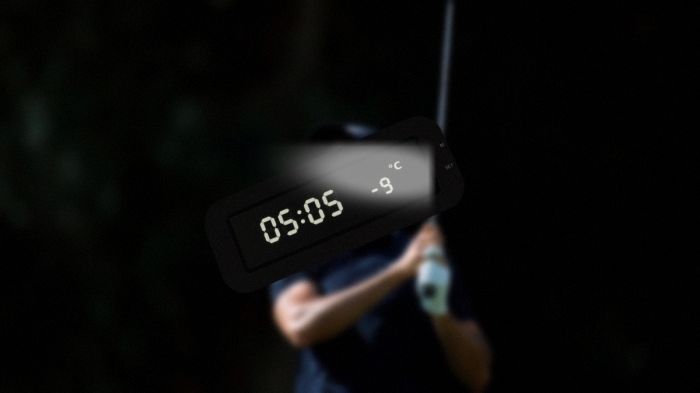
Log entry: 5:05
